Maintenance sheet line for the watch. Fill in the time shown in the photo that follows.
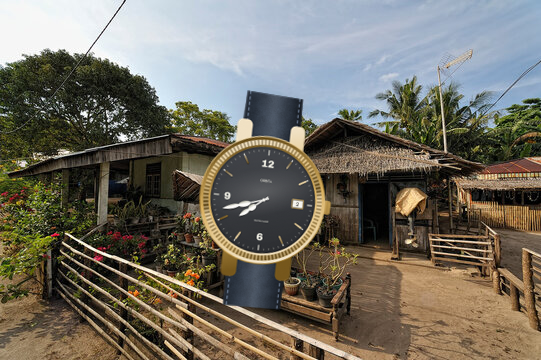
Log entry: 7:42
